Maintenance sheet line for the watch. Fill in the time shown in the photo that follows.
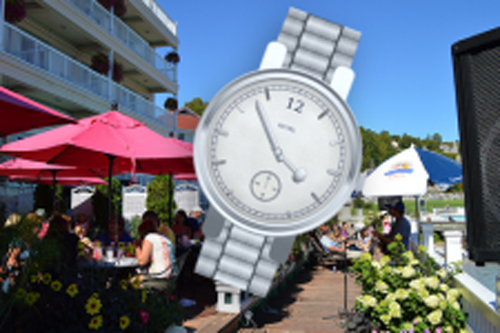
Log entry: 3:53
